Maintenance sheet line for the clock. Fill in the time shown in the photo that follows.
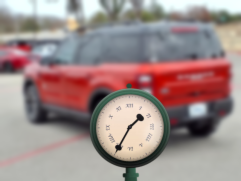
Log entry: 1:35
